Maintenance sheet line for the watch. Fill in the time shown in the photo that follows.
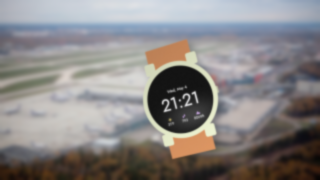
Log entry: 21:21
